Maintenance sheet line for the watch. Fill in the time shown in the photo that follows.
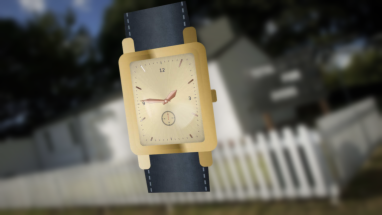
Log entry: 1:46
